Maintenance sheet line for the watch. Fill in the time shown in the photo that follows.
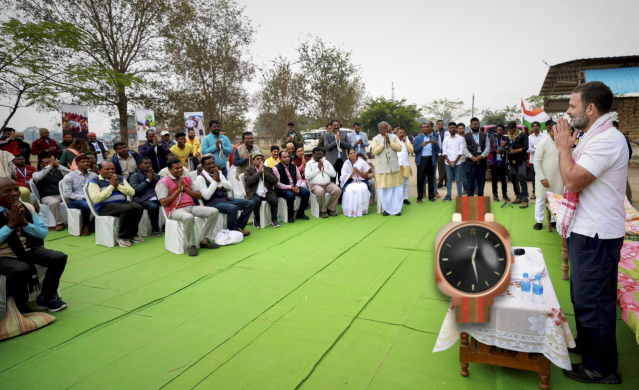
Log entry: 12:28
